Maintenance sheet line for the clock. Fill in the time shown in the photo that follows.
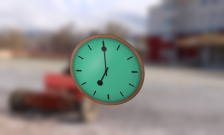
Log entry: 7:00
